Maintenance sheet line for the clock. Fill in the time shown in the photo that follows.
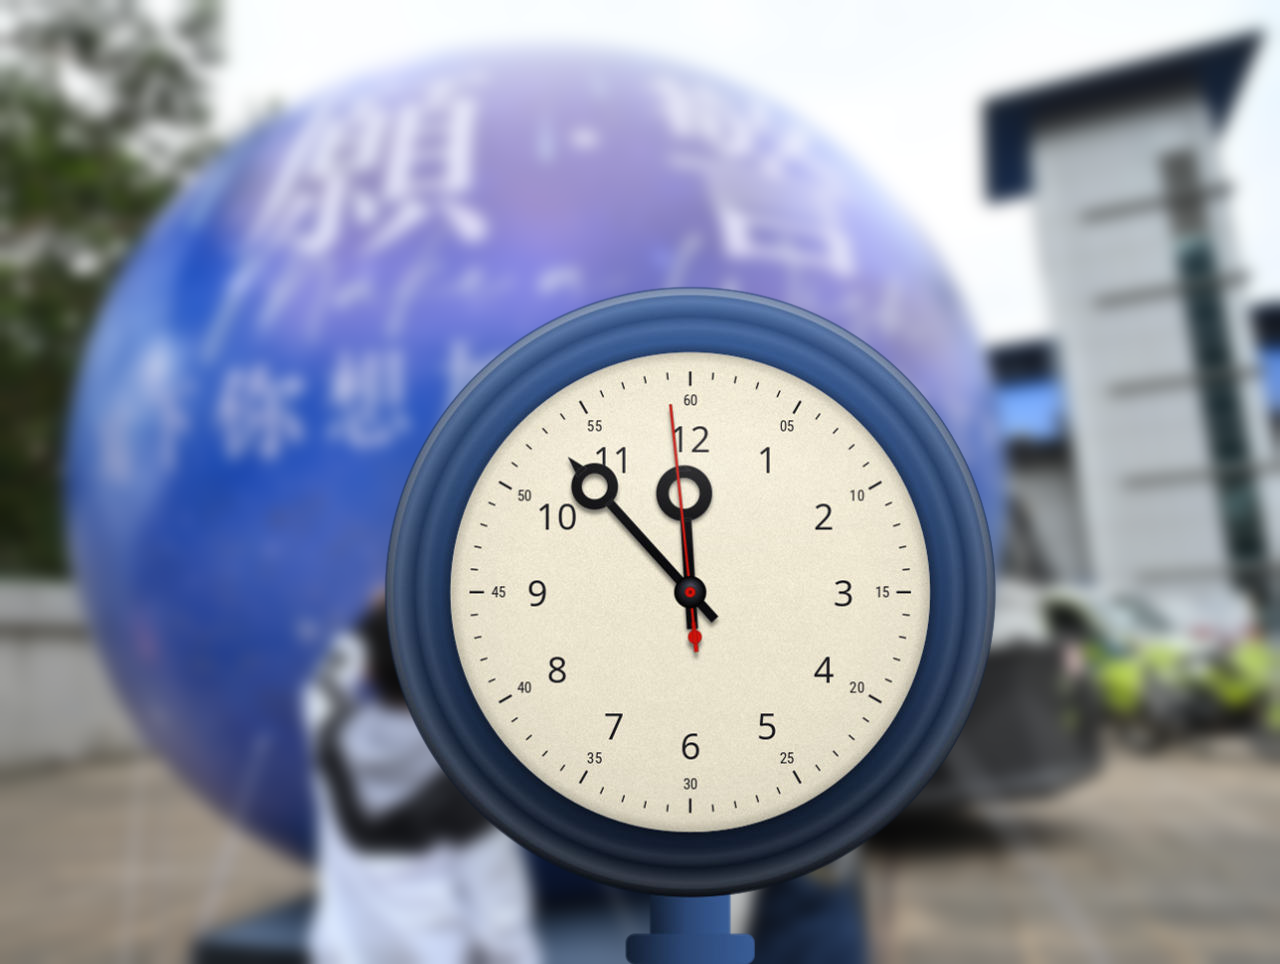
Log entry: 11:52:59
